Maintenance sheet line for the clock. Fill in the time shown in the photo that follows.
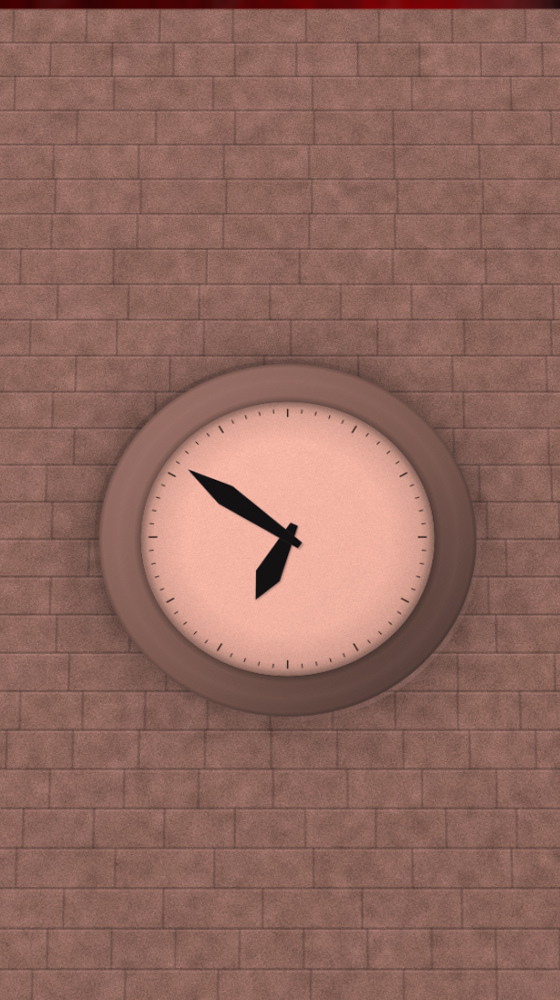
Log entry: 6:51
